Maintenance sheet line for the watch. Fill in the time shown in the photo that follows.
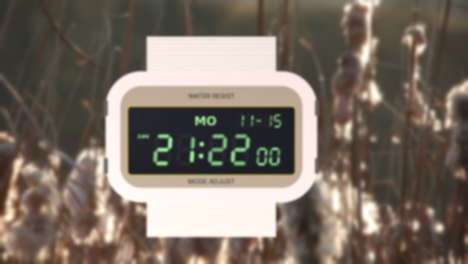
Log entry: 21:22:00
